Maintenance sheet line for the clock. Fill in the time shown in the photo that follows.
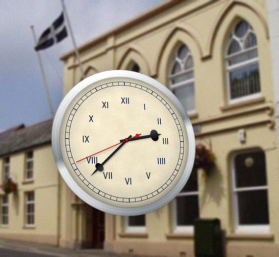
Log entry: 2:37:41
